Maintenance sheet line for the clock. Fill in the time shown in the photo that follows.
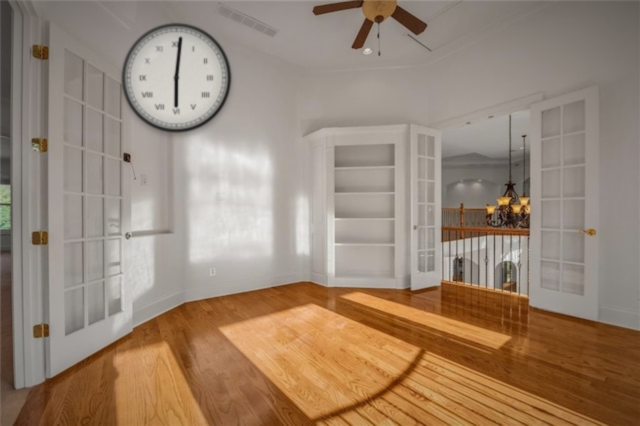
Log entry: 6:01
